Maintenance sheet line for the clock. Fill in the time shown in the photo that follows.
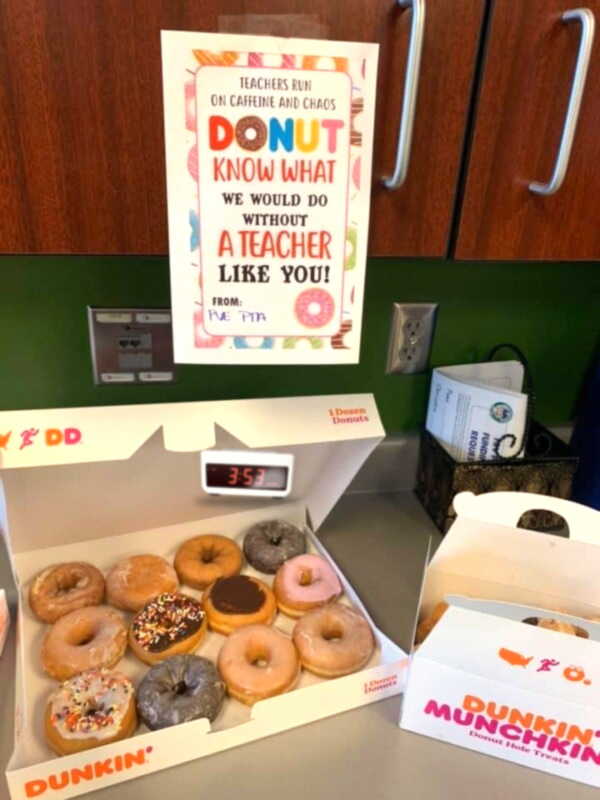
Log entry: 3:53
